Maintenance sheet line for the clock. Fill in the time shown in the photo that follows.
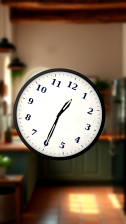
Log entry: 12:30
